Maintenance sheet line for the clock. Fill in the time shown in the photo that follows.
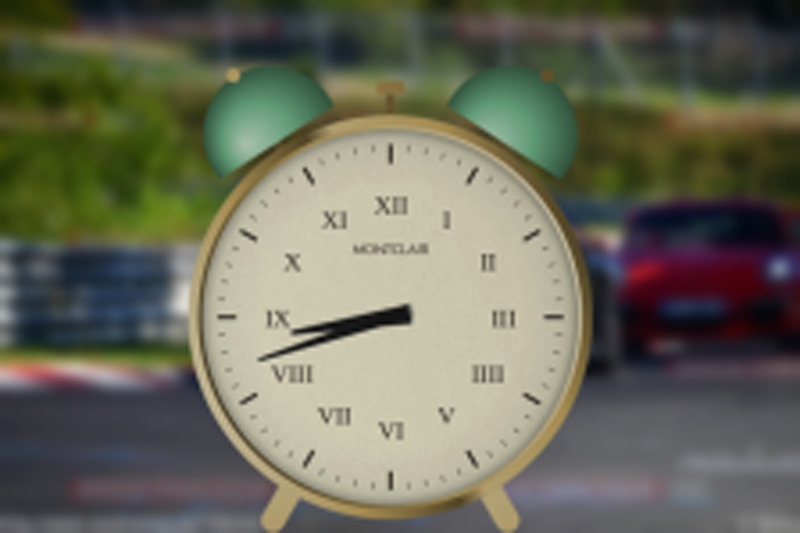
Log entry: 8:42
